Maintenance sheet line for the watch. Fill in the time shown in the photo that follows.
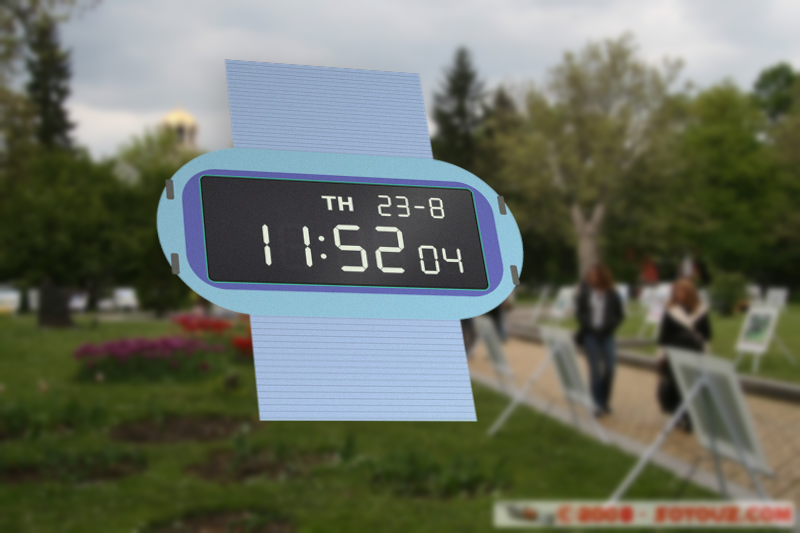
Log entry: 11:52:04
